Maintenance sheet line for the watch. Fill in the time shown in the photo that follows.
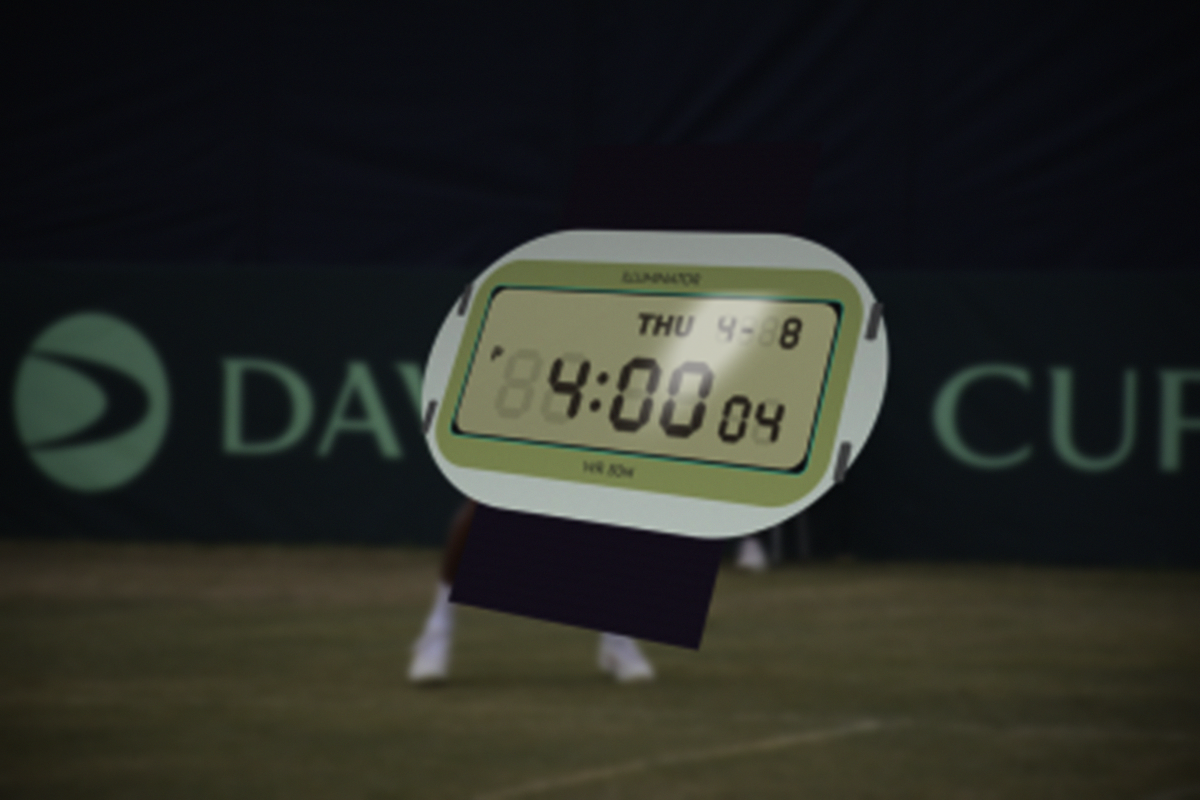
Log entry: 4:00:04
